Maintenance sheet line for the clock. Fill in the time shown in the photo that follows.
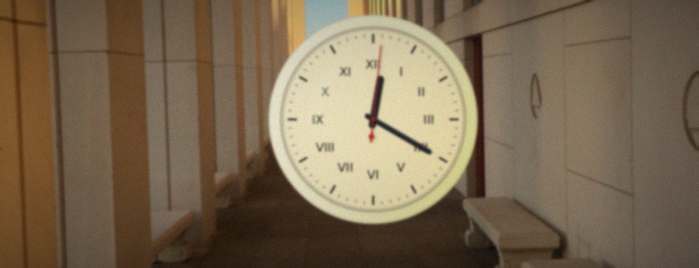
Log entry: 12:20:01
